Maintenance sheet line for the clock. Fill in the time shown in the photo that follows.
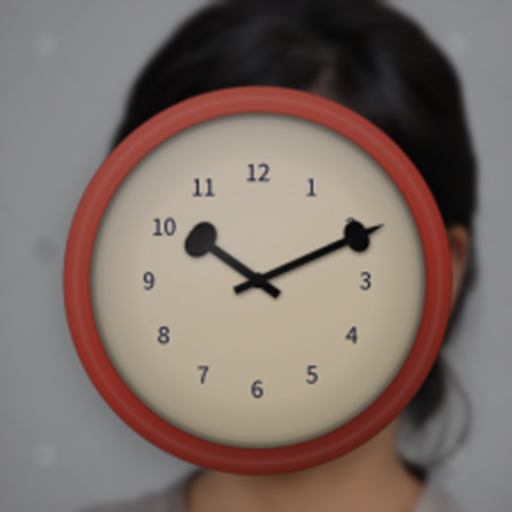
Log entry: 10:11
